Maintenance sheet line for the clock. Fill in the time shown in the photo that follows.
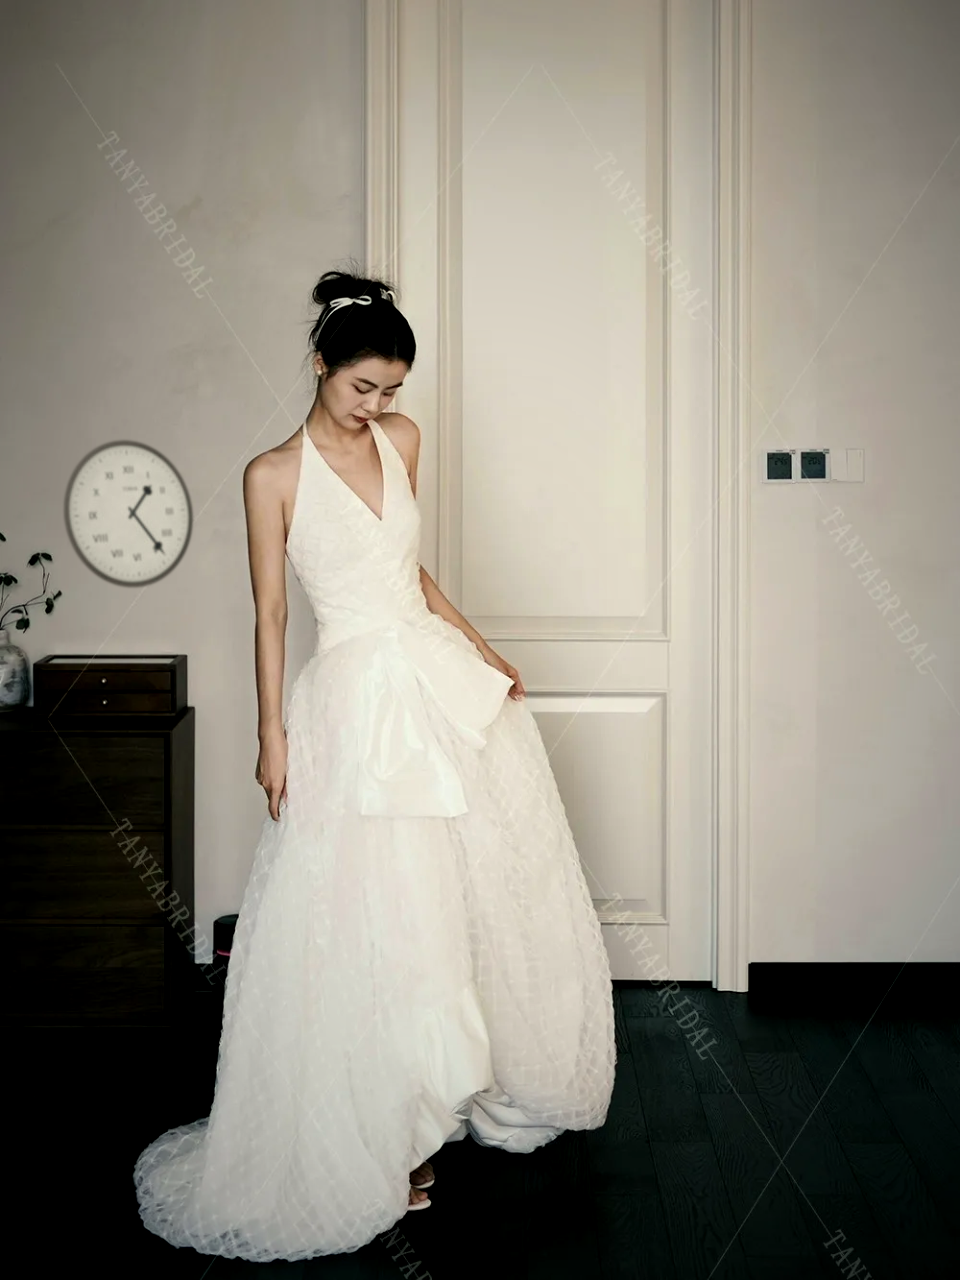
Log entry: 1:24
